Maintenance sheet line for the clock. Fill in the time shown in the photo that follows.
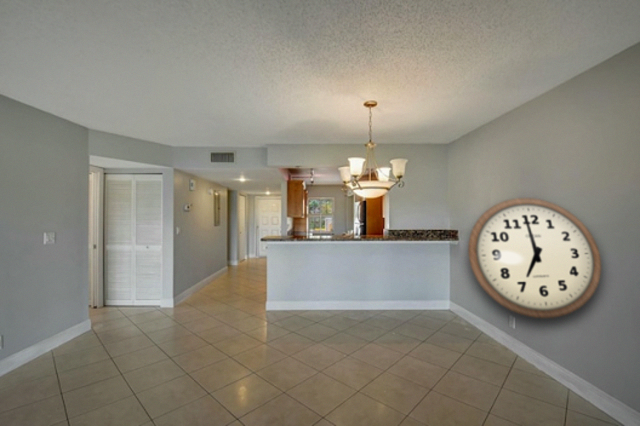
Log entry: 6:59
